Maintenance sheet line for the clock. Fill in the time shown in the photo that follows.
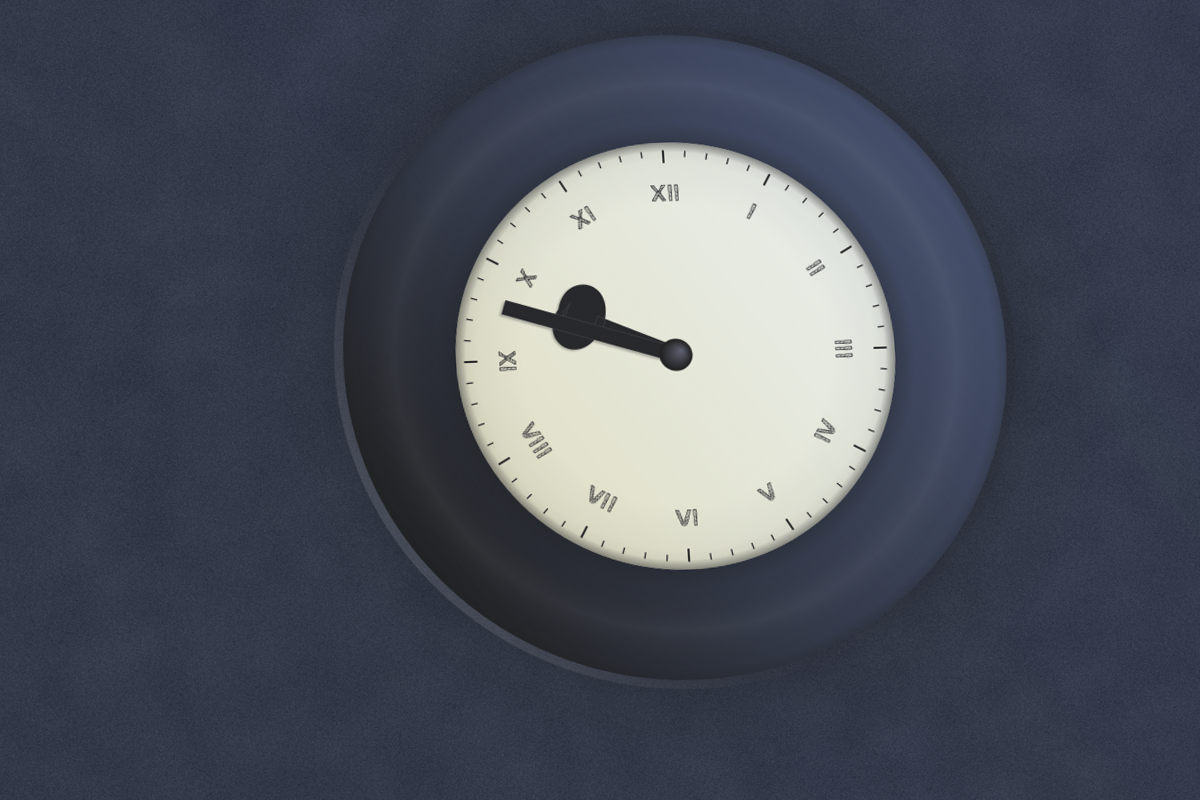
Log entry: 9:48
